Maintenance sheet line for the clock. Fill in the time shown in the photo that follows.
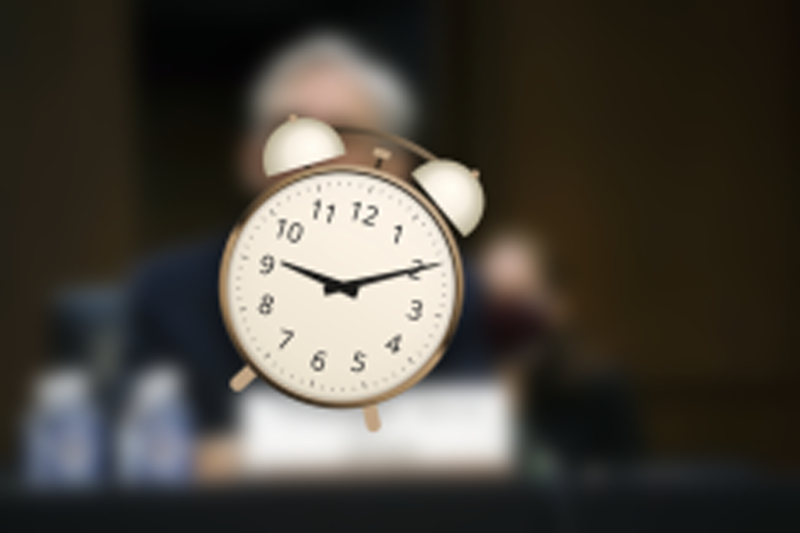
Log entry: 9:10
